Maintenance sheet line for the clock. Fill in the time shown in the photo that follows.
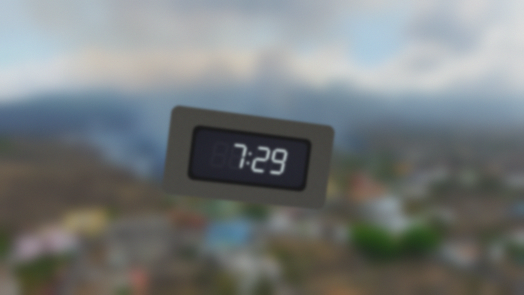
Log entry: 7:29
